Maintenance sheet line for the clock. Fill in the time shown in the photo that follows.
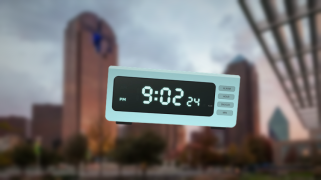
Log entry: 9:02:24
